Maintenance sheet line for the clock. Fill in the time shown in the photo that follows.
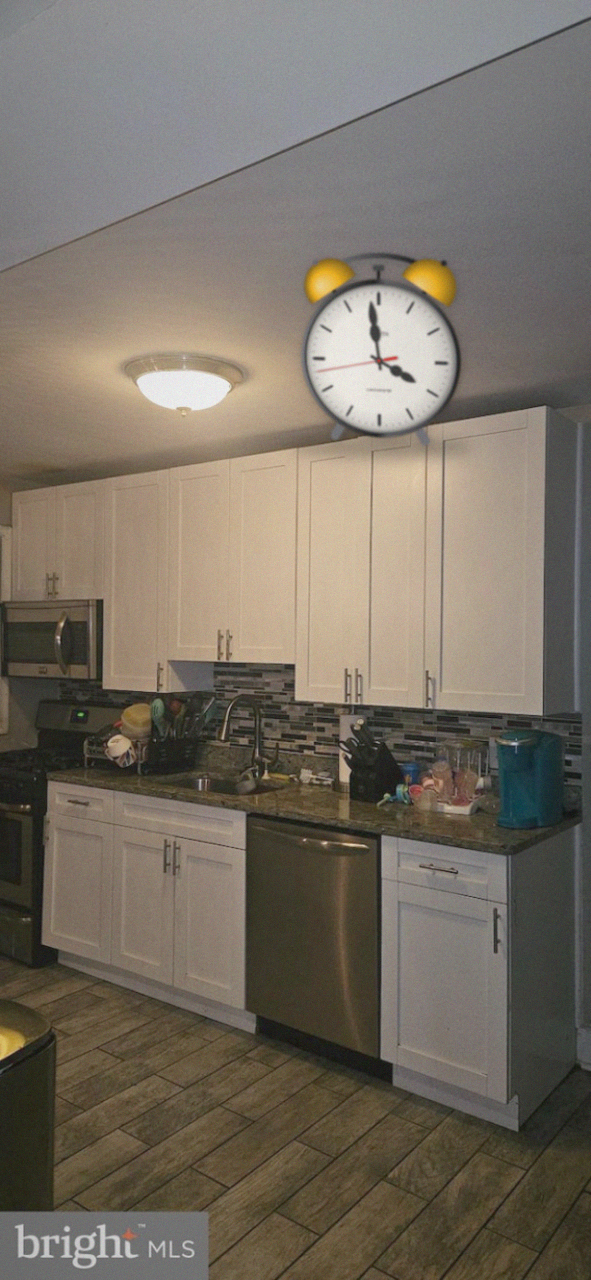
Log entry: 3:58:43
